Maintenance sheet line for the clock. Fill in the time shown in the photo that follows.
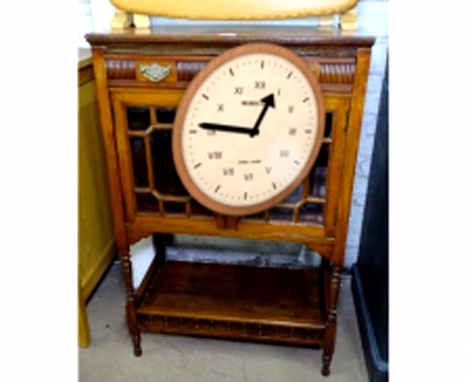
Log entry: 12:46
